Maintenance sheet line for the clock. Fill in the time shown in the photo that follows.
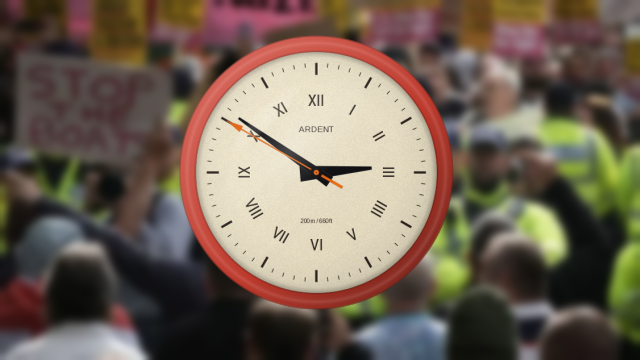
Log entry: 2:50:50
